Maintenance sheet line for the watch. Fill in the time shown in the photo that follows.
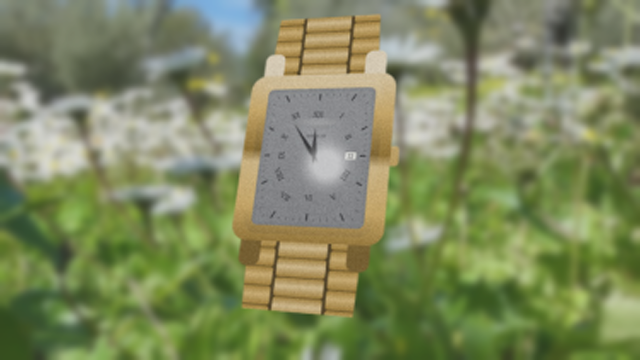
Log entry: 11:54
